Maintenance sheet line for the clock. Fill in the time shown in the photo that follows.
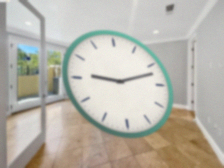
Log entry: 9:12
